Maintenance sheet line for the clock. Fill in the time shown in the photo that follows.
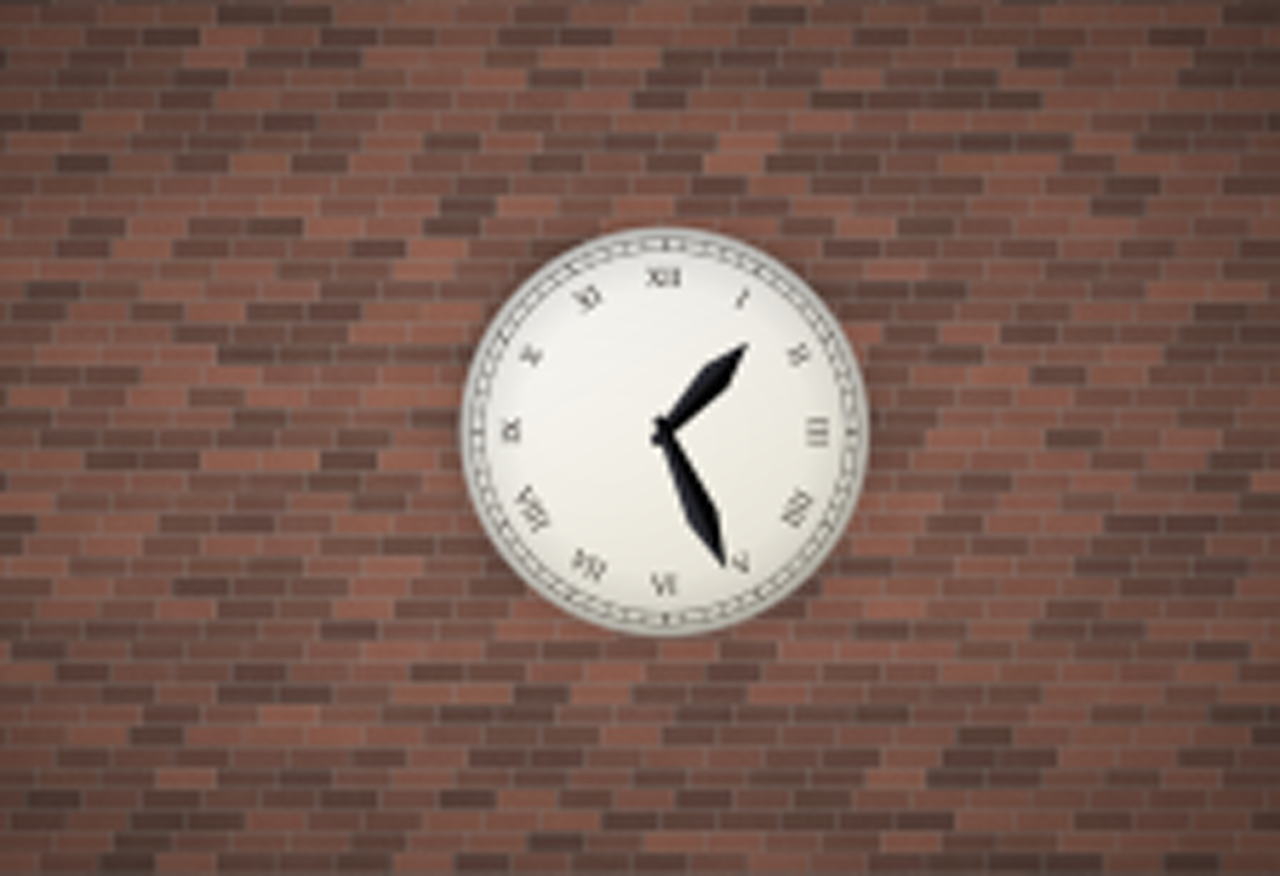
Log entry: 1:26
